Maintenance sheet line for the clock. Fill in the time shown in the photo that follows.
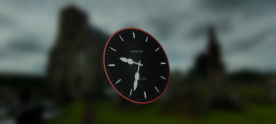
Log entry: 9:34
